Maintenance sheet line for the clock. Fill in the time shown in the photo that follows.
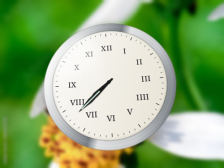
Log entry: 7:38
